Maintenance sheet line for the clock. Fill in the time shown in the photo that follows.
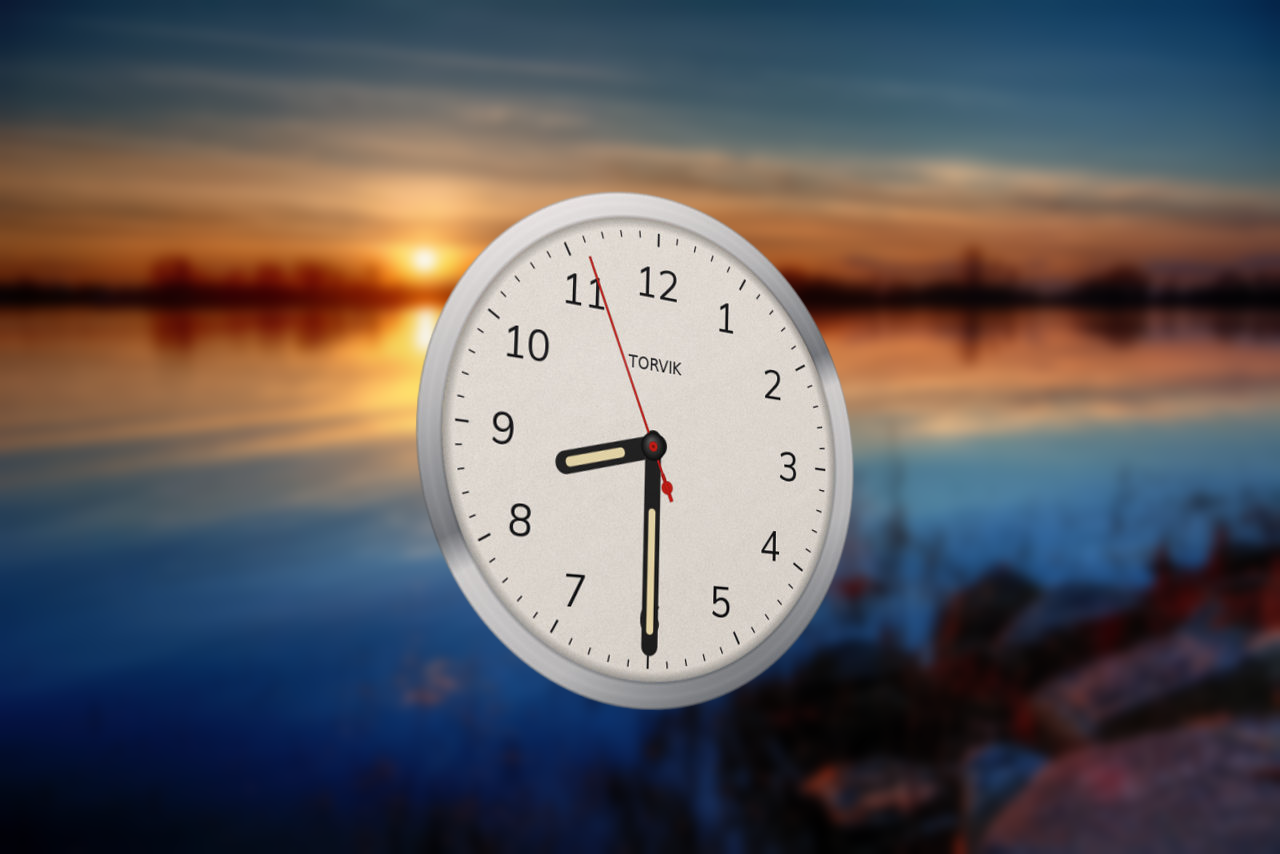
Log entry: 8:29:56
